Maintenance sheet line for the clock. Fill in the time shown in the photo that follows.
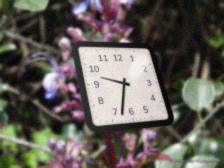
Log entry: 9:33
